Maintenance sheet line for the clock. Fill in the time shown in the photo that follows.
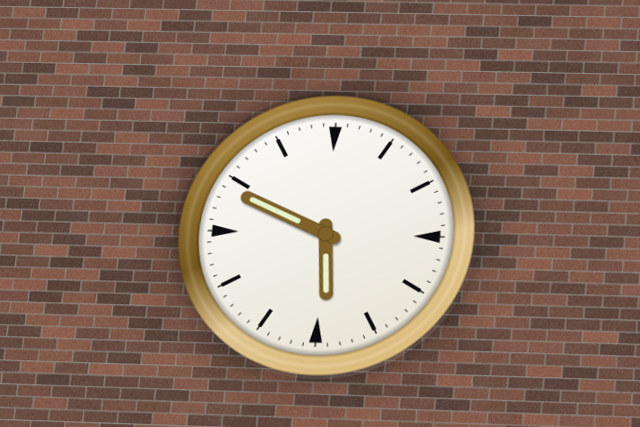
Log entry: 5:49
